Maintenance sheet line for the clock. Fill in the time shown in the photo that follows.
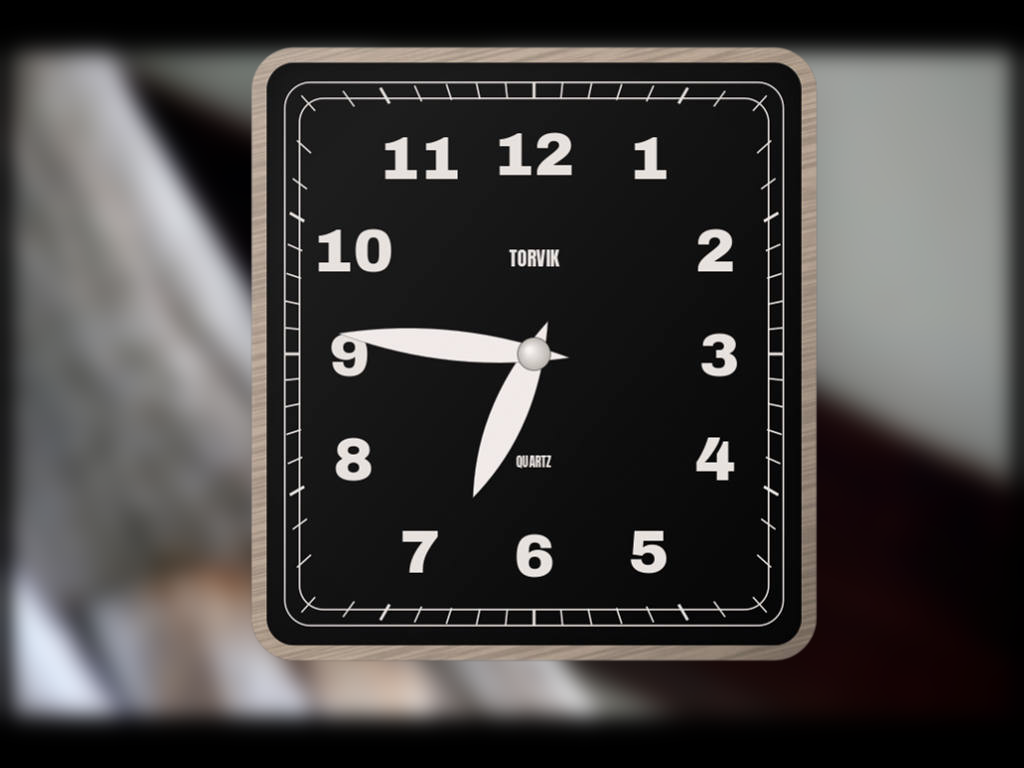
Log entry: 6:46
